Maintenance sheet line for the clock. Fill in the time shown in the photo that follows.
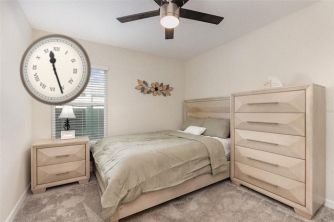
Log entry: 11:26
